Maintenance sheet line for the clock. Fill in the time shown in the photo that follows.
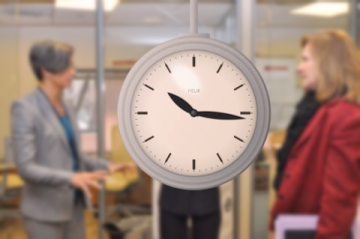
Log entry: 10:16
